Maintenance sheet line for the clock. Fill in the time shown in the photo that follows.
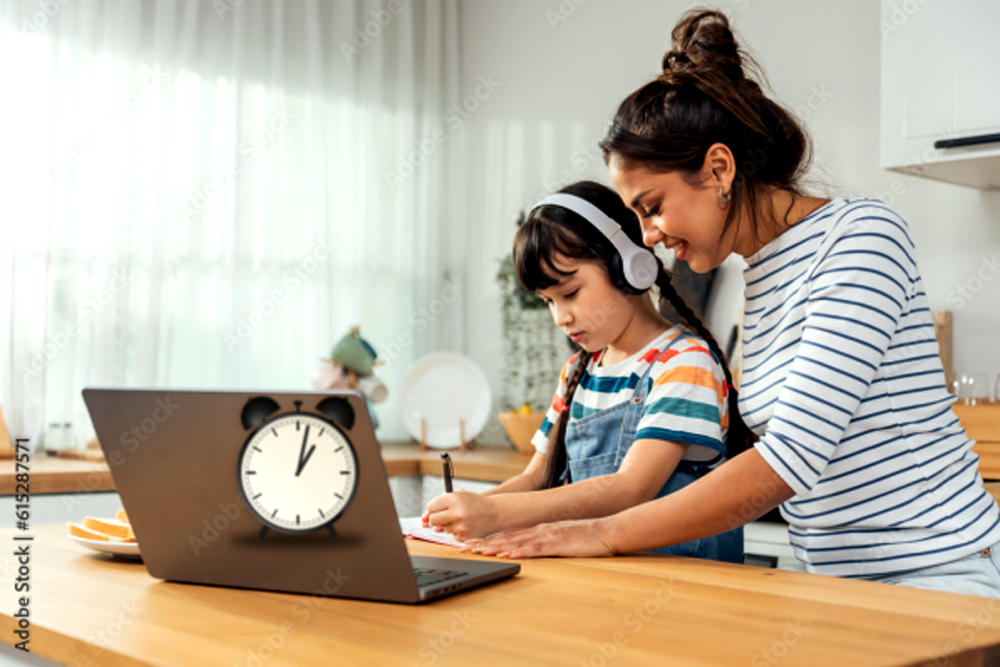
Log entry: 1:02
